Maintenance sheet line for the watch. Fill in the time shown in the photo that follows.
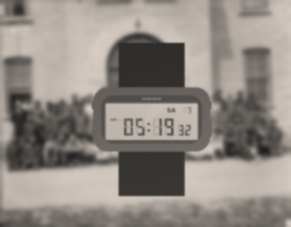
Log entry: 5:19:32
